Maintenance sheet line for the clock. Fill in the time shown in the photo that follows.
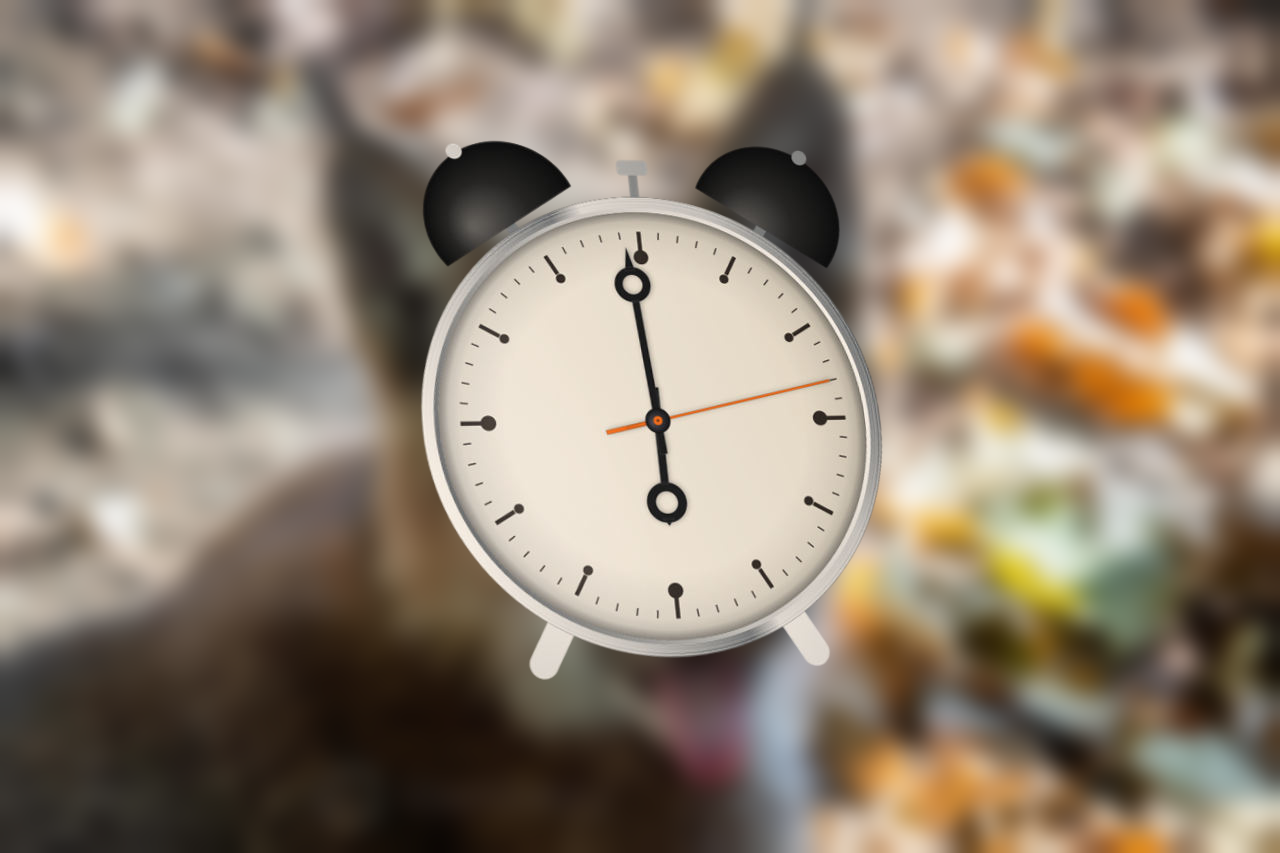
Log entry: 5:59:13
